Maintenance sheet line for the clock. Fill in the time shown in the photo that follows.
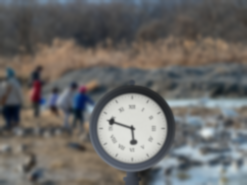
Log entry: 5:48
